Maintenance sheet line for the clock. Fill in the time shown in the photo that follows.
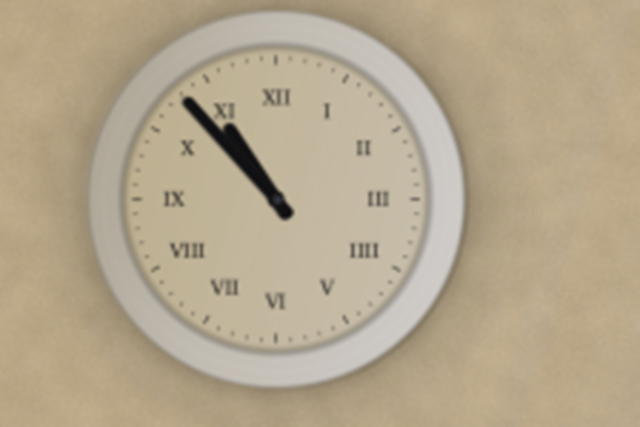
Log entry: 10:53
